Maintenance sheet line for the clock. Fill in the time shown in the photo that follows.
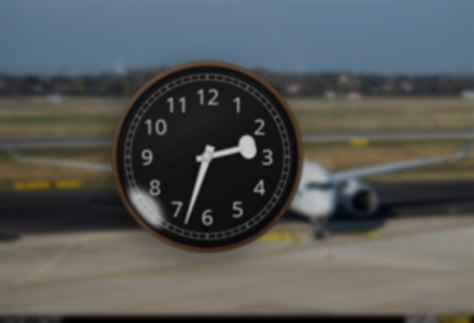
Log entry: 2:33
